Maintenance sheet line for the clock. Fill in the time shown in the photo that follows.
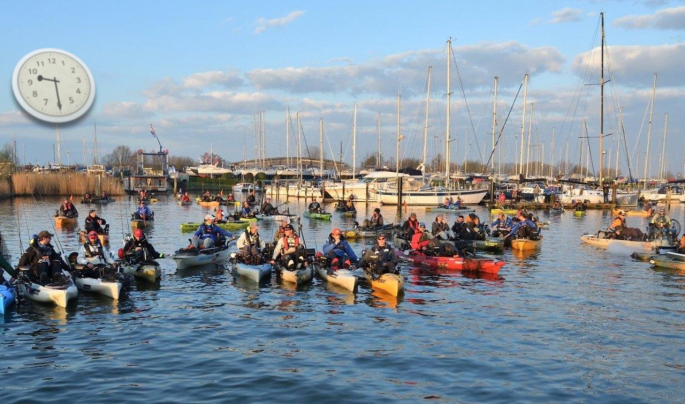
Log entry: 9:30
